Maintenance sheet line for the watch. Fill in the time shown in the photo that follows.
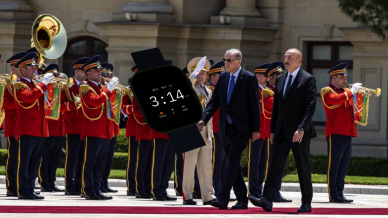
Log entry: 3:14
